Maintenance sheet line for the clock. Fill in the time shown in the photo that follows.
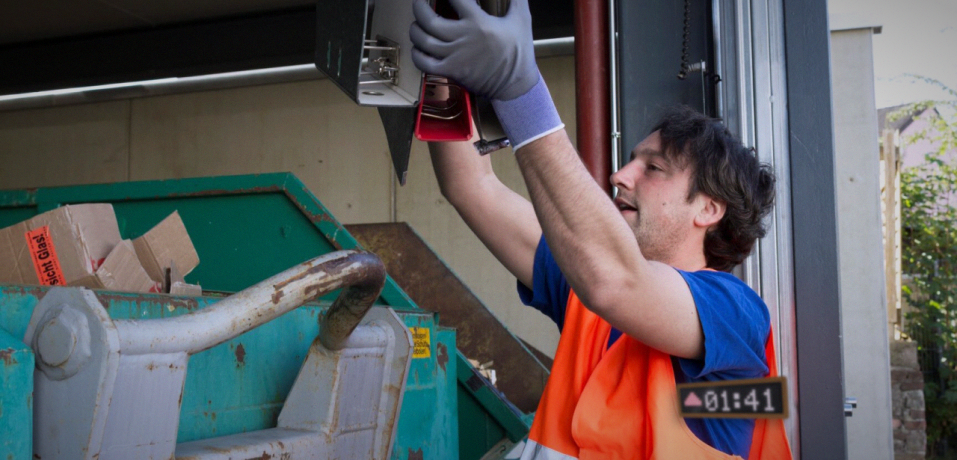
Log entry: 1:41
